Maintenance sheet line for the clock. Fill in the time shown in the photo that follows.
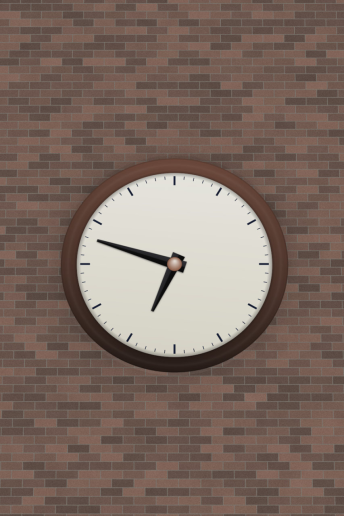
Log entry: 6:48
